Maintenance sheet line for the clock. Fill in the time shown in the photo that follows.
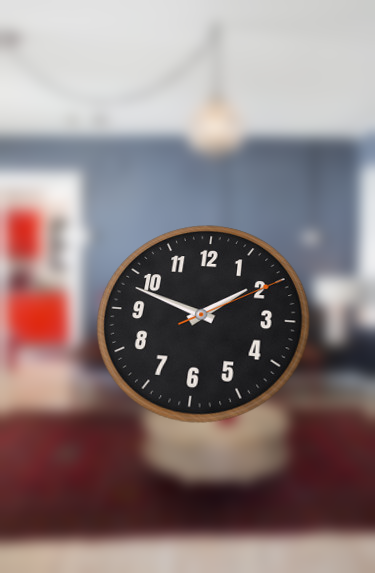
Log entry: 1:48:10
